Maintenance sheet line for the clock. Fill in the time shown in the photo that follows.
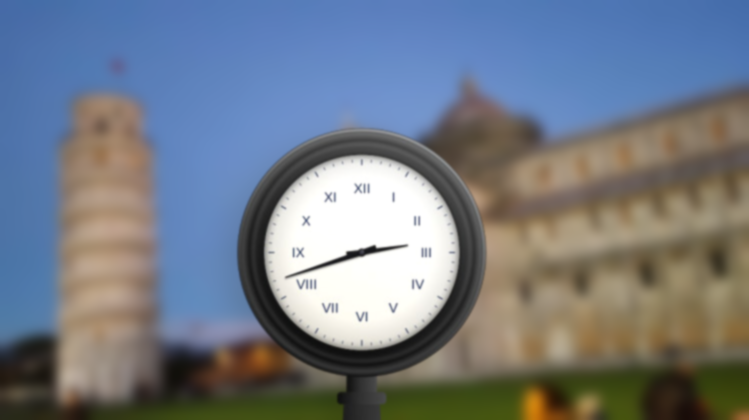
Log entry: 2:42
